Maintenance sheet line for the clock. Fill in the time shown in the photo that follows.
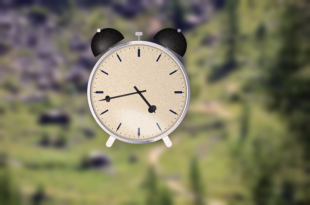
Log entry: 4:43
